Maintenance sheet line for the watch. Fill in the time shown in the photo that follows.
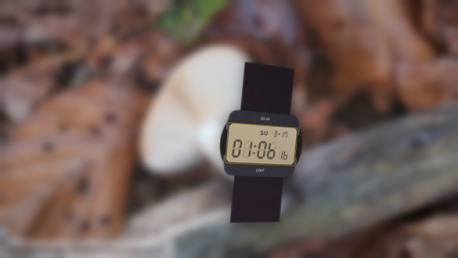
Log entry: 1:06:16
